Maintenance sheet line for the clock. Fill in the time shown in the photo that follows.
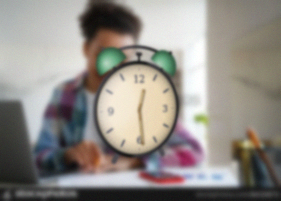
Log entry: 12:29
